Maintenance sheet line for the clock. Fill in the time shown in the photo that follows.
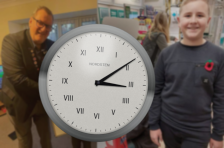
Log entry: 3:09
